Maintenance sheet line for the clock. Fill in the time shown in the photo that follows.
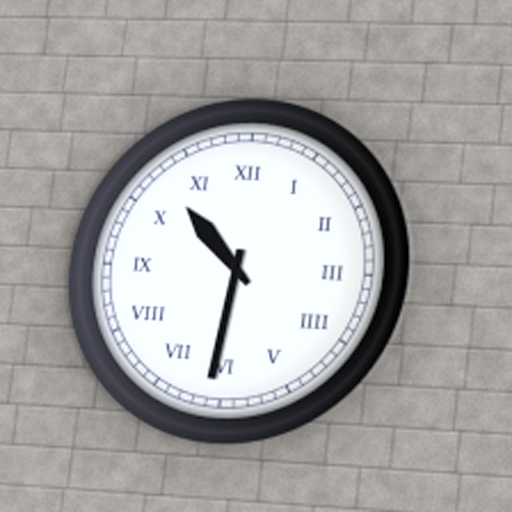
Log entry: 10:31
